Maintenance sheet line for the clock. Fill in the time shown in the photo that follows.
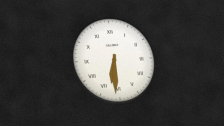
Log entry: 6:31
